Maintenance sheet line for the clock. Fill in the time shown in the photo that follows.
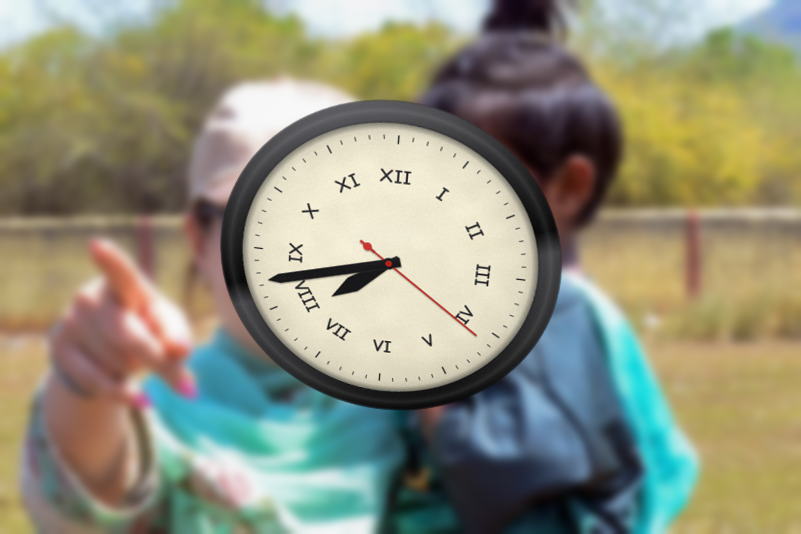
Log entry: 7:42:21
